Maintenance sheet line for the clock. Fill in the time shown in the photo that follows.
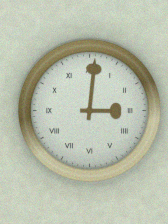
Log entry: 3:01
